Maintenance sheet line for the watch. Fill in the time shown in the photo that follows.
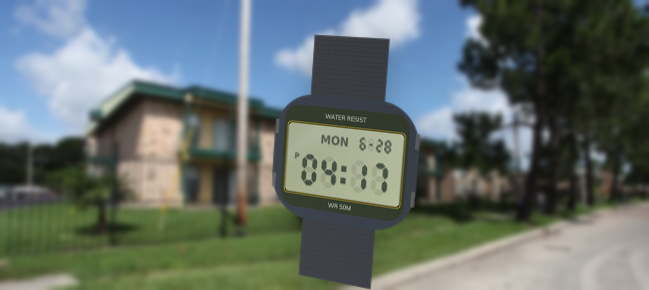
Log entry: 4:17
